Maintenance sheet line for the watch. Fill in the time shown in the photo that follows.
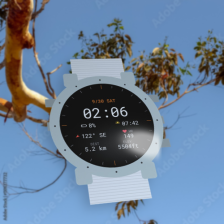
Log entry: 2:06
